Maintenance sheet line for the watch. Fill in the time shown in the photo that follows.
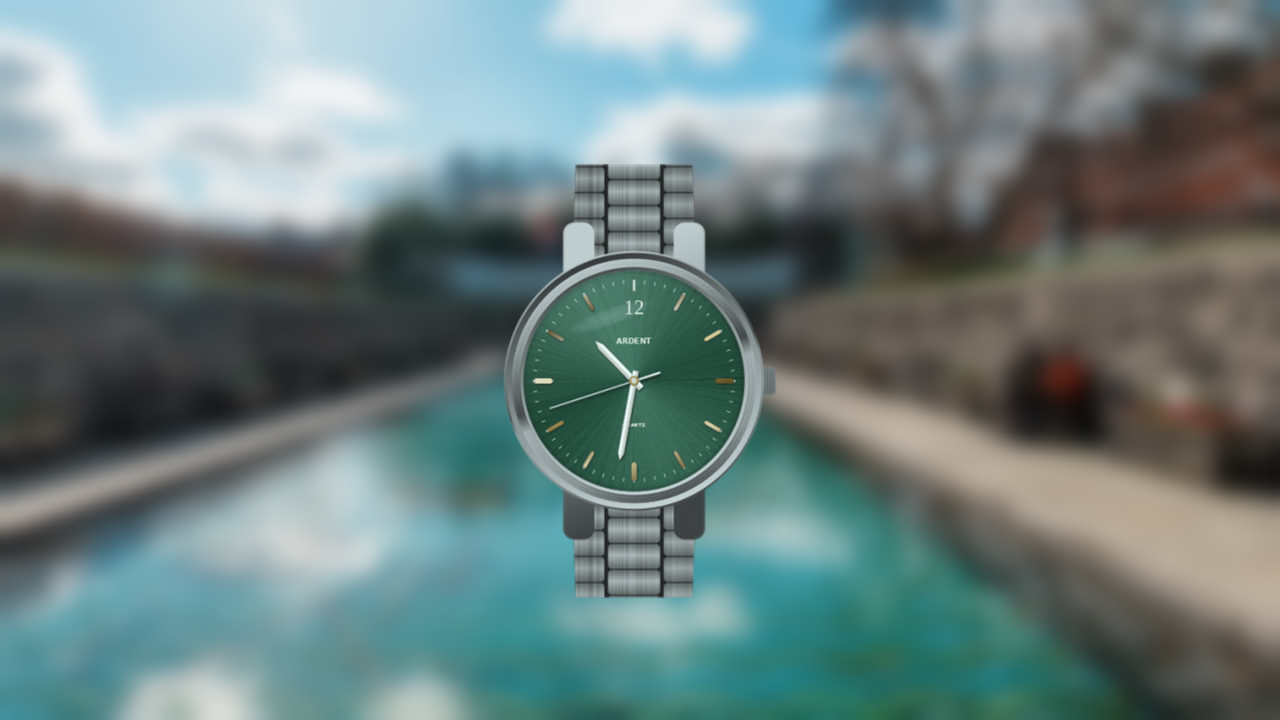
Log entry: 10:31:42
